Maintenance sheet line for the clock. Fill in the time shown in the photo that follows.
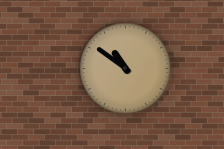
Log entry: 10:51
